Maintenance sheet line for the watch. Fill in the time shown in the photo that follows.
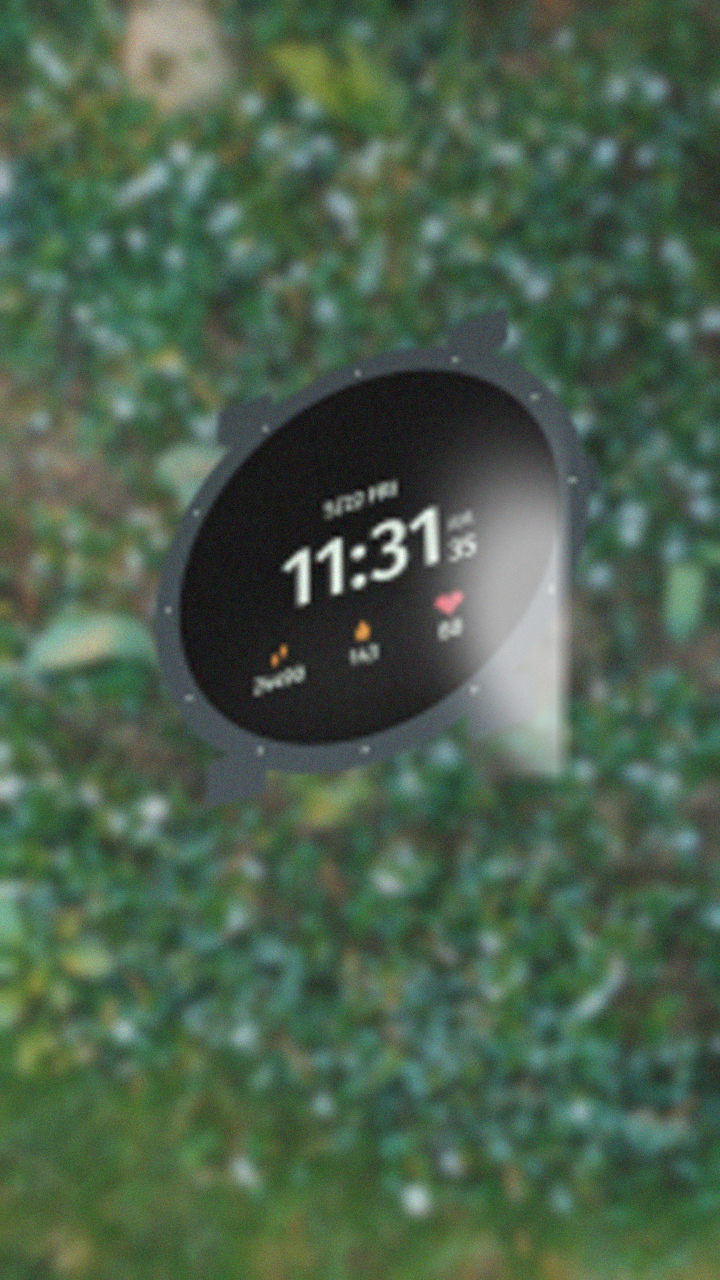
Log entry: 11:31
